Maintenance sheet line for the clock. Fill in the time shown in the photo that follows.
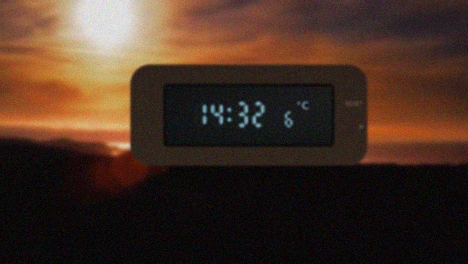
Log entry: 14:32
